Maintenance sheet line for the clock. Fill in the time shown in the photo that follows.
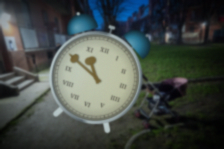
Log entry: 10:49
